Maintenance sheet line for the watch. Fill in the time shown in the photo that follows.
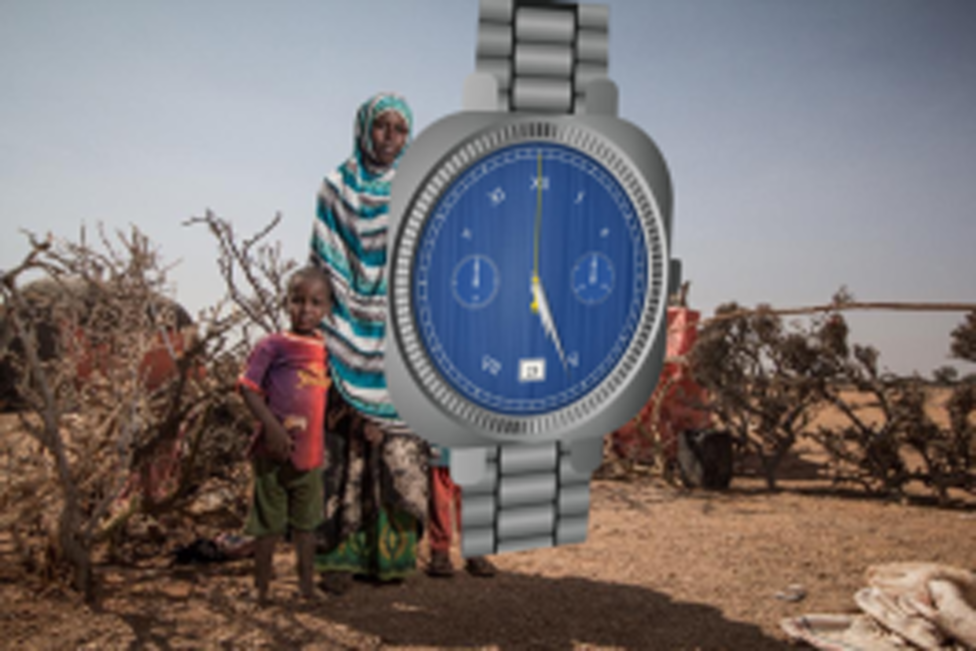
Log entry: 5:26
